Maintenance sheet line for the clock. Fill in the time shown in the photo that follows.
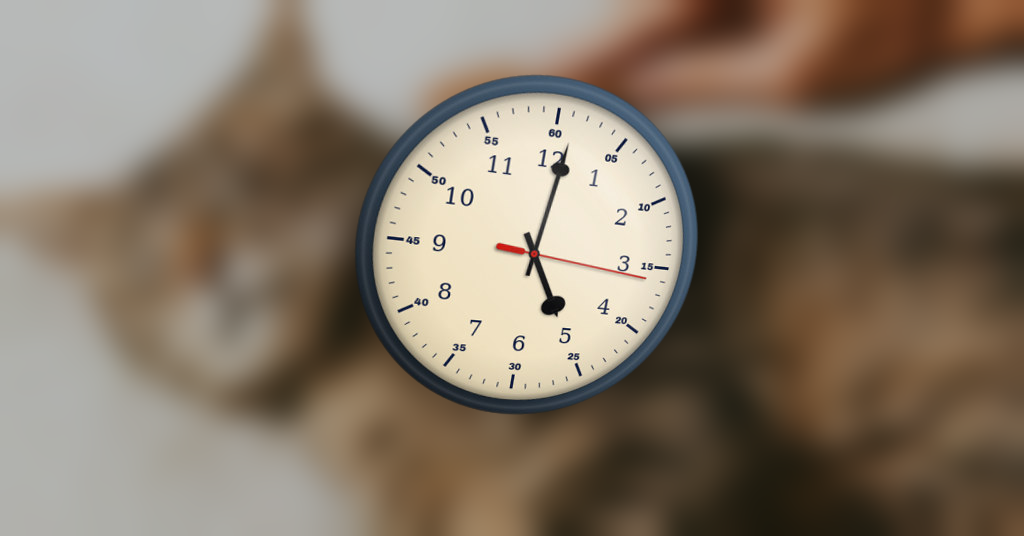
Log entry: 5:01:16
